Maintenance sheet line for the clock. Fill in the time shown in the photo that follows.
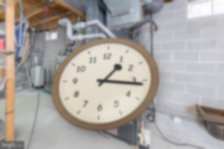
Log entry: 1:16
